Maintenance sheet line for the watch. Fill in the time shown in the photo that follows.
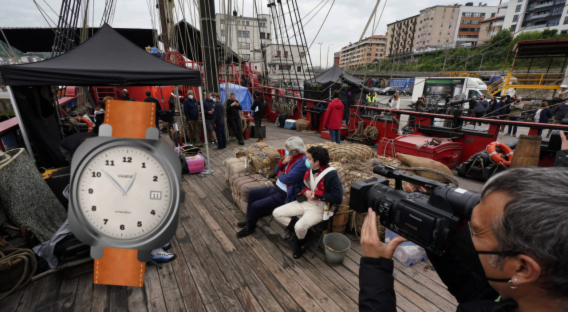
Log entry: 12:52
